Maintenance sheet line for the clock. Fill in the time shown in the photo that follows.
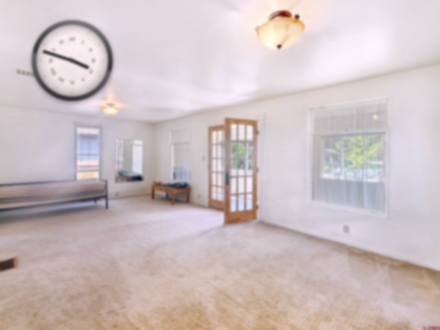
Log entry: 3:48
